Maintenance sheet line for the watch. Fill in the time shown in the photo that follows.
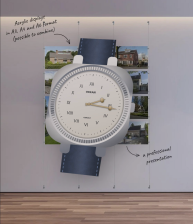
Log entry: 2:16
